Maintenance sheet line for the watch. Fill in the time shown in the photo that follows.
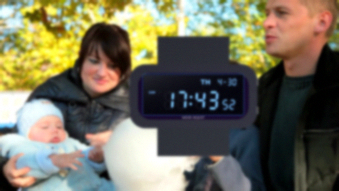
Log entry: 17:43
